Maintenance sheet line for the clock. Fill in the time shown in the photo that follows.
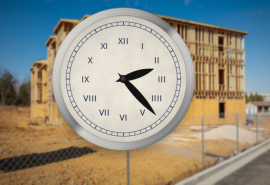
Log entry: 2:23
